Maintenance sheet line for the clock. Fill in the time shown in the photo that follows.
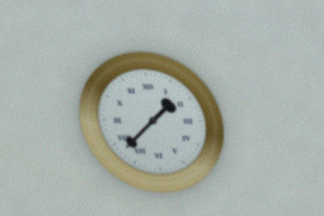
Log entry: 1:38
